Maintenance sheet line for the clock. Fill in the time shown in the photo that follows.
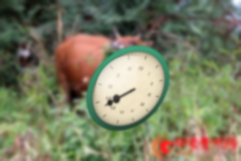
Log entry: 7:38
